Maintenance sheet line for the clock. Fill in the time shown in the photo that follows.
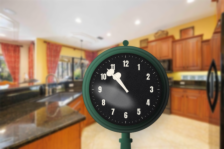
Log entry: 10:53
